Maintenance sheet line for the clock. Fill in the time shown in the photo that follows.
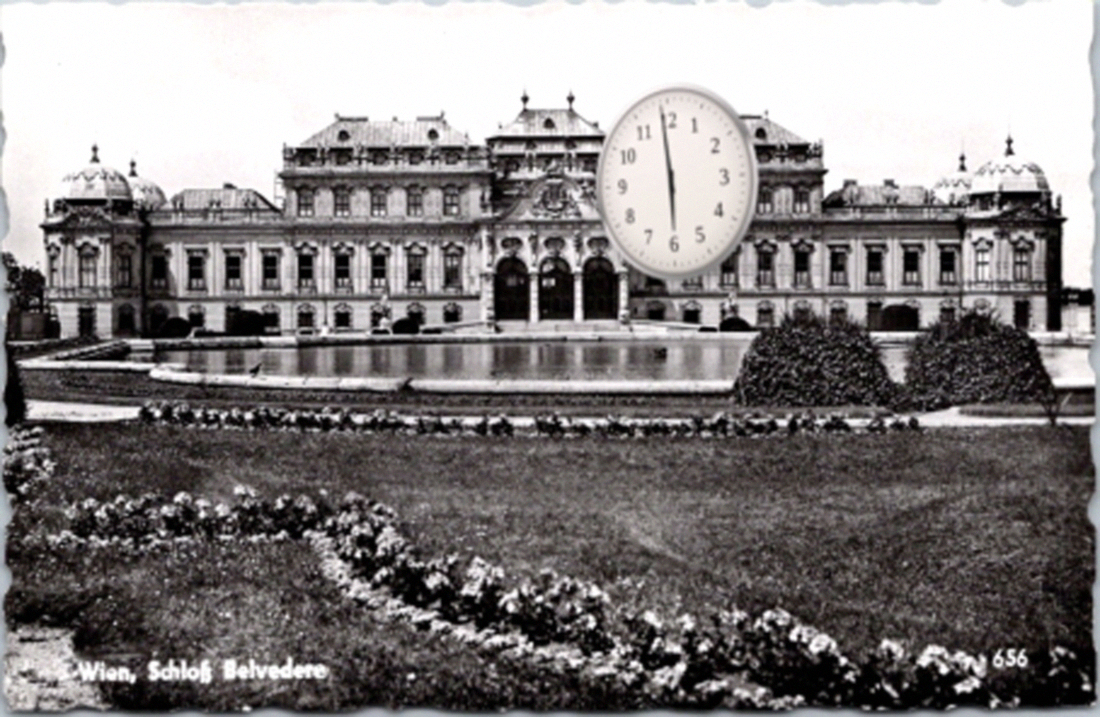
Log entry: 5:59
